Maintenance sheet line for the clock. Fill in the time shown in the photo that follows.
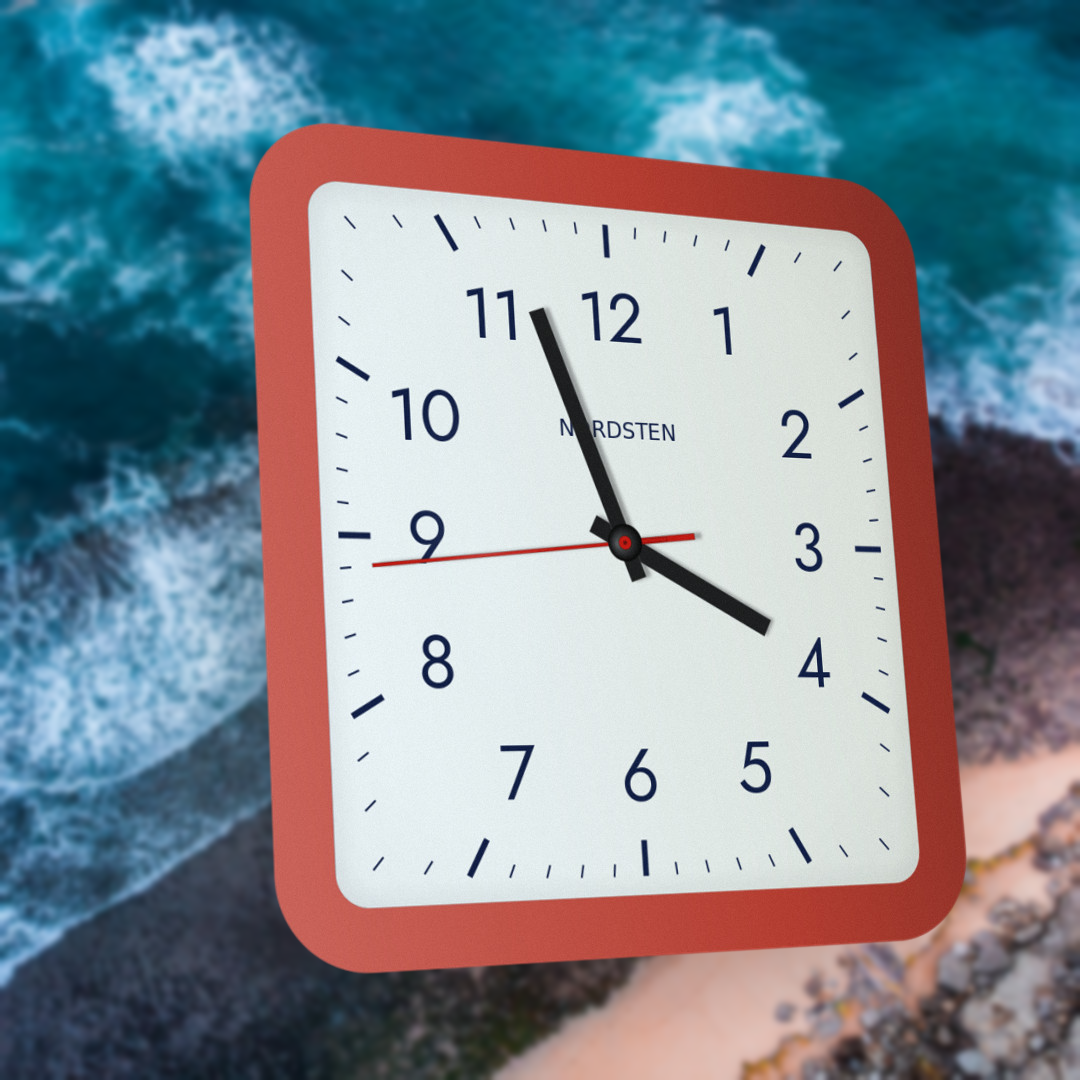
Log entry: 3:56:44
